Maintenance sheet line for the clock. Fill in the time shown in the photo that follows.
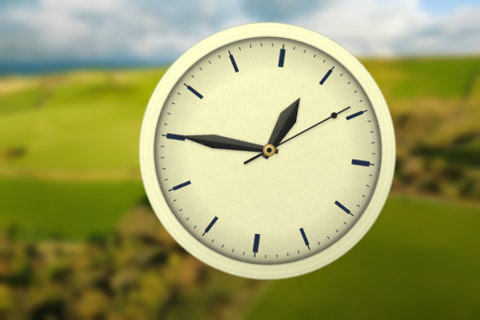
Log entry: 12:45:09
